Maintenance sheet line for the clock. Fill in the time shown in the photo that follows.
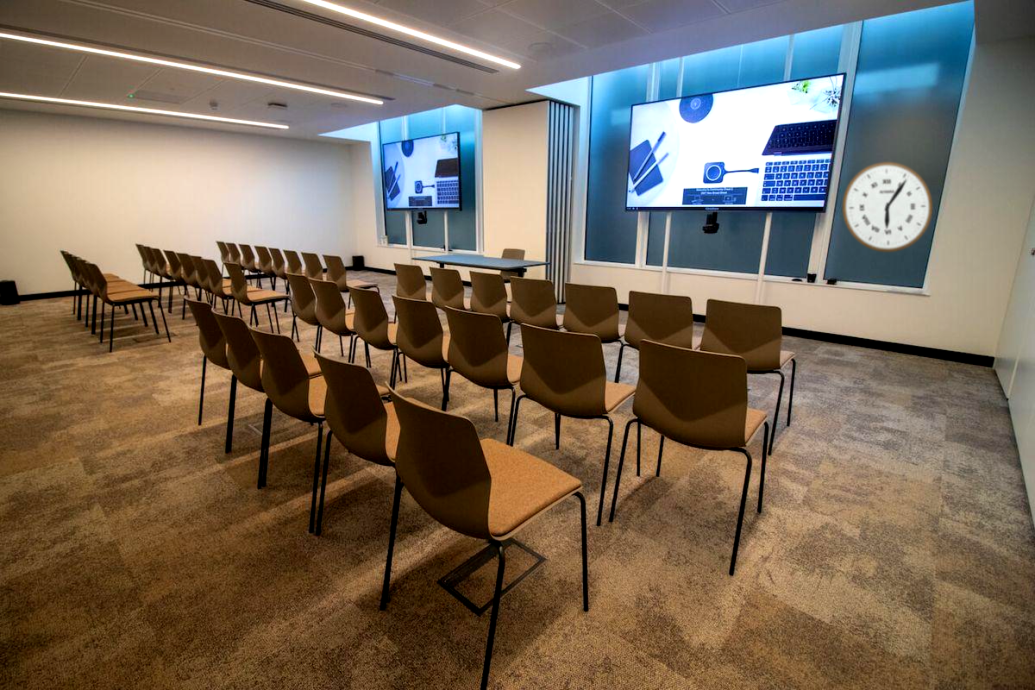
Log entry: 6:06
